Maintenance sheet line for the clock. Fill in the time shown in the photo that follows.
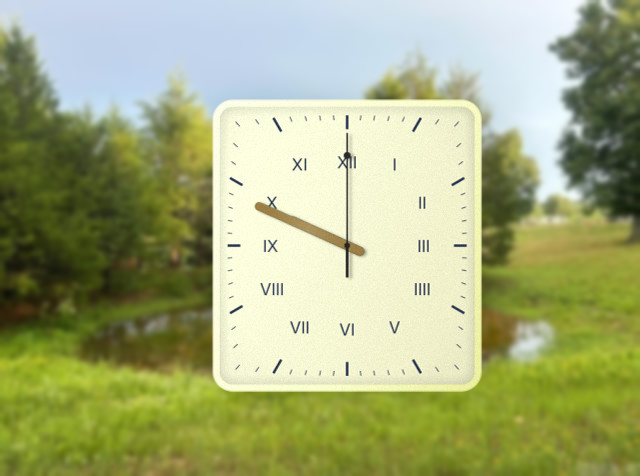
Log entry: 9:49:00
